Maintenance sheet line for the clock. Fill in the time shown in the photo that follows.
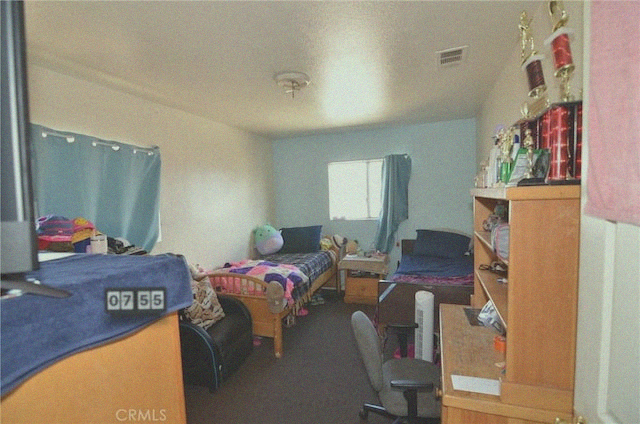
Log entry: 7:55
